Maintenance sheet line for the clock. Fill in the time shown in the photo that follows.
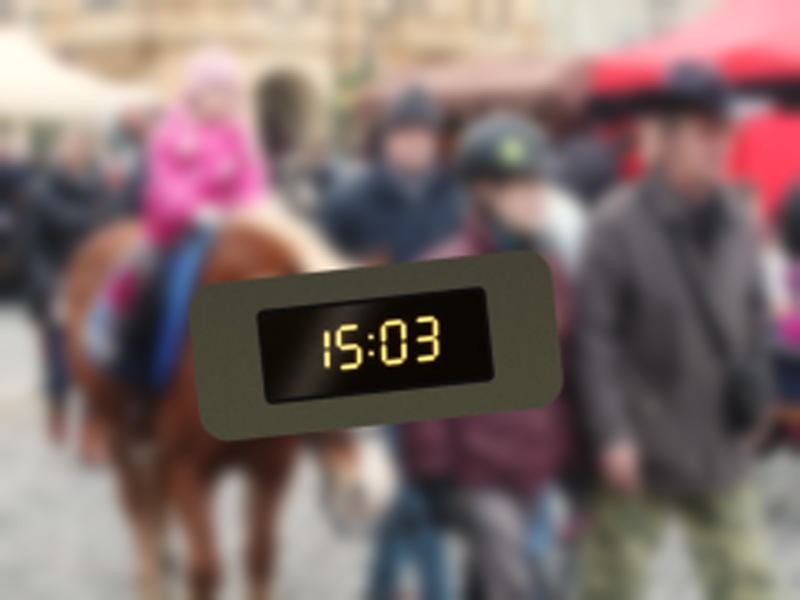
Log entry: 15:03
